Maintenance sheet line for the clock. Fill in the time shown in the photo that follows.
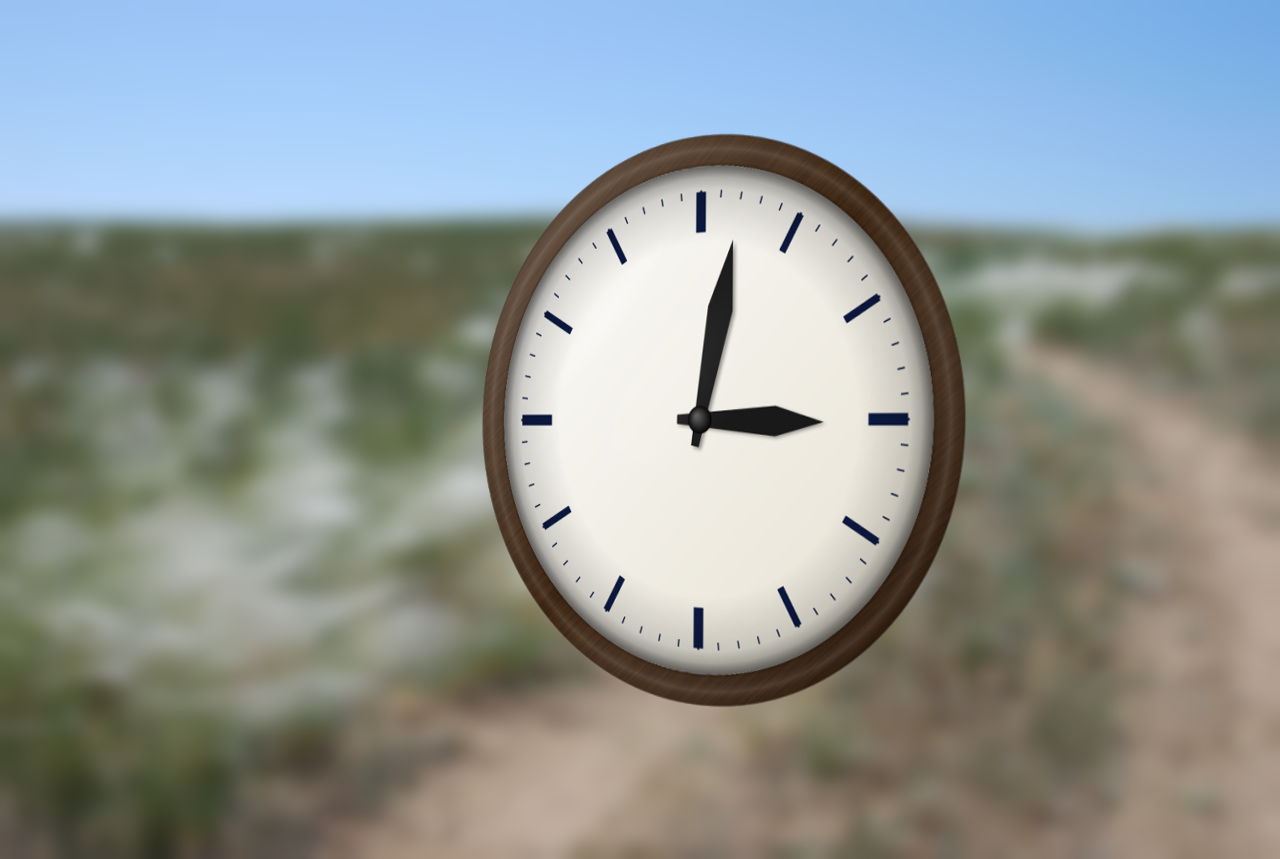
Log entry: 3:02
